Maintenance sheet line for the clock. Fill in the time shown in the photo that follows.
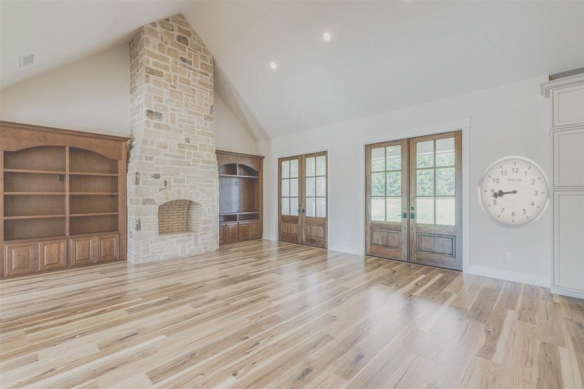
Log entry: 8:43
